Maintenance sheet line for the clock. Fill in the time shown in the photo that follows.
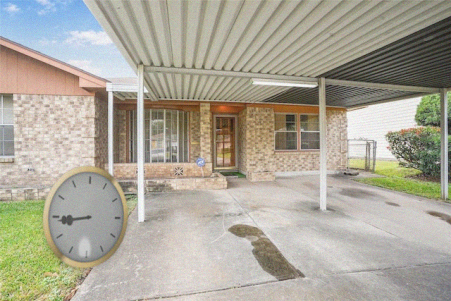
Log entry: 8:44
